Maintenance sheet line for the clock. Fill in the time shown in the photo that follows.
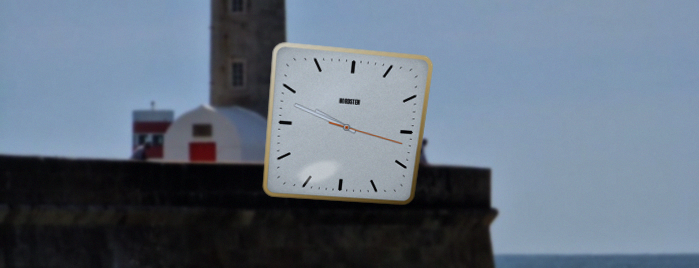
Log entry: 9:48:17
